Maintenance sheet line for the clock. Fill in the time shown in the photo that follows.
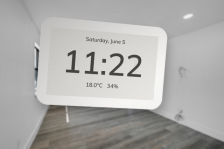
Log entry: 11:22
